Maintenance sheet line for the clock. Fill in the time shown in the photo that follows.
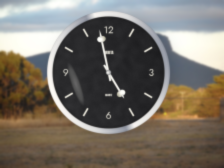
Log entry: 4:58
